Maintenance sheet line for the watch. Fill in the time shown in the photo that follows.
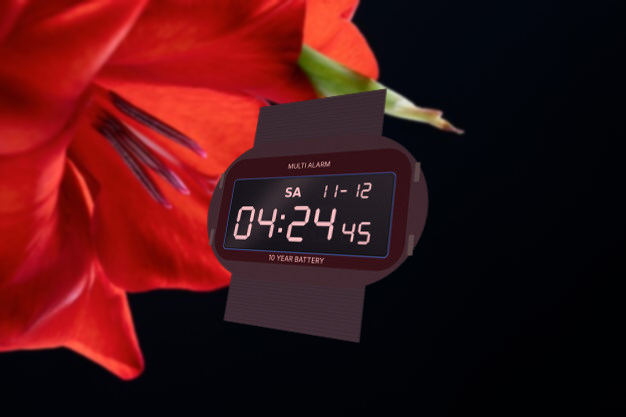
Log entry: 4:24:45
